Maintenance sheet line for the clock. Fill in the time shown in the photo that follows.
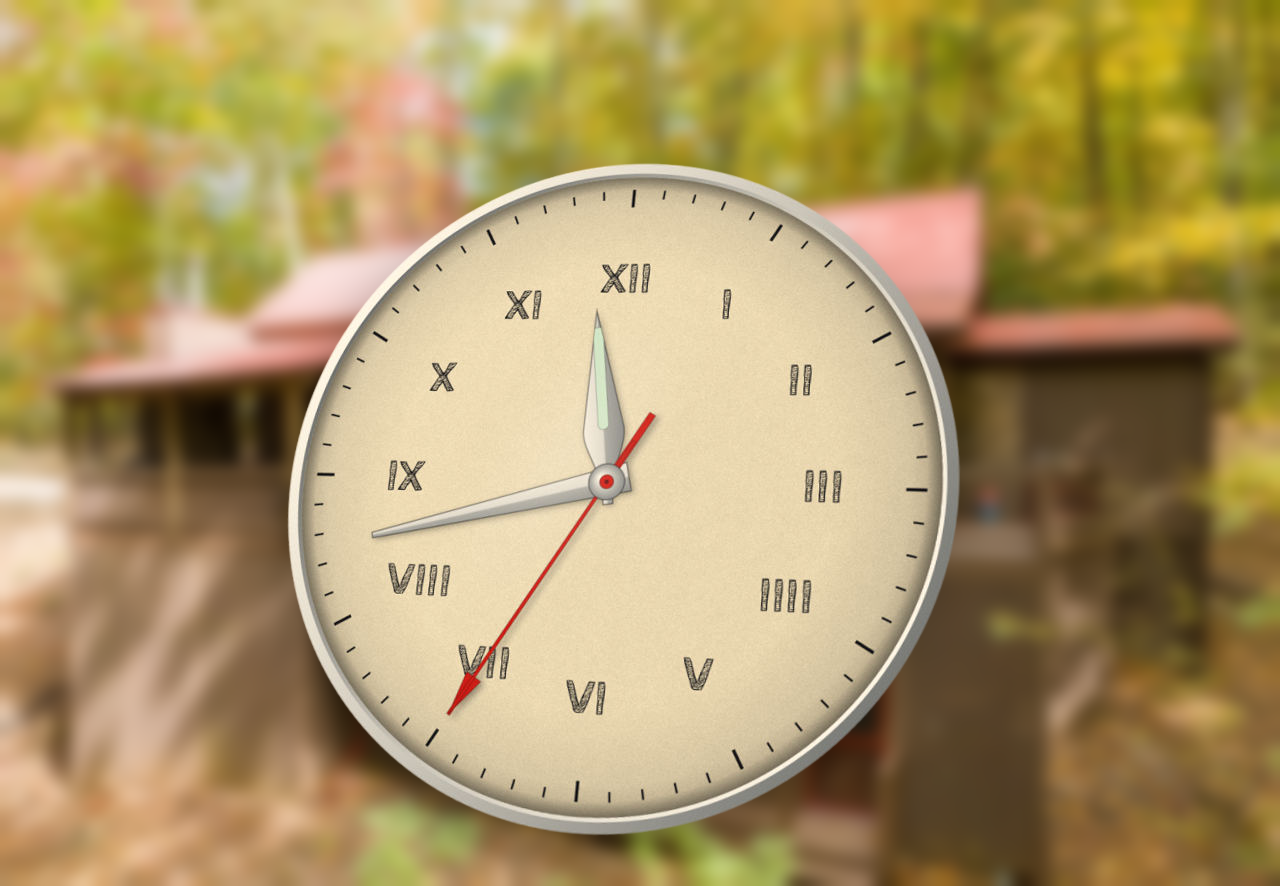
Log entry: 11:42:35
